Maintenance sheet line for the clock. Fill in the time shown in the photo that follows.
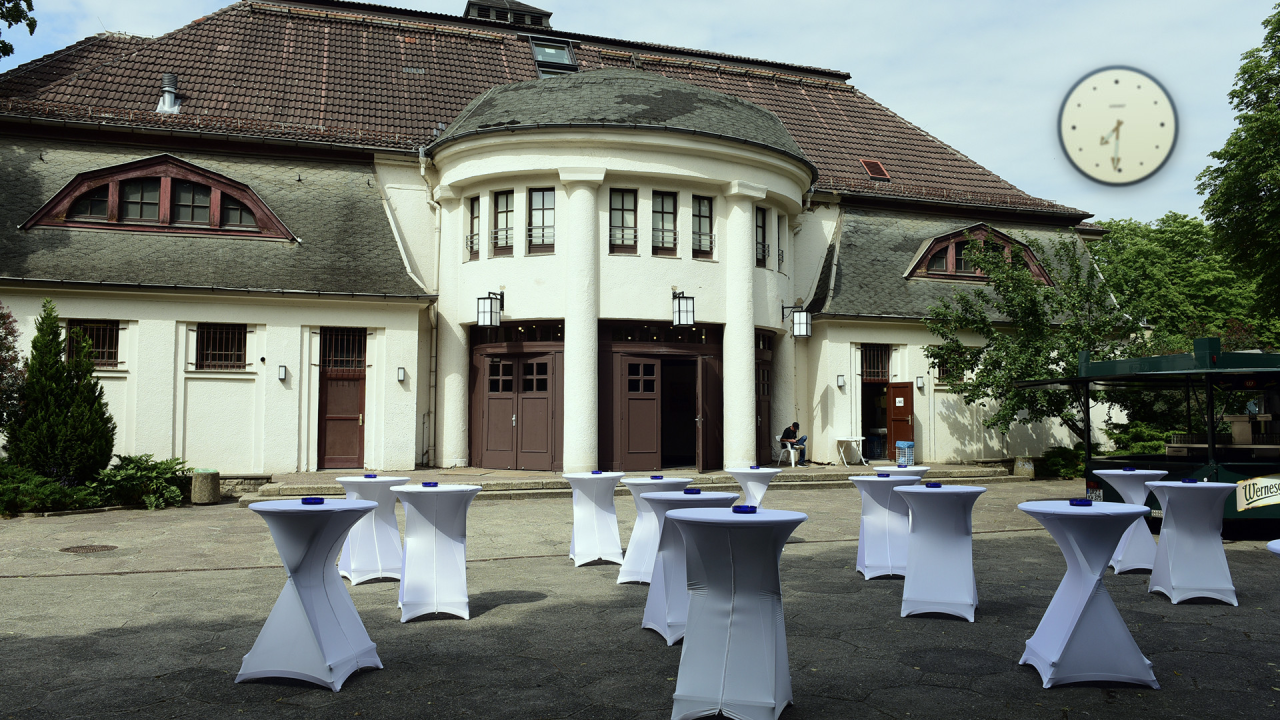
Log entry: 7:31
